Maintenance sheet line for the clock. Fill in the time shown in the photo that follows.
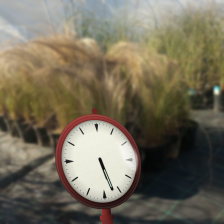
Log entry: 5:27
